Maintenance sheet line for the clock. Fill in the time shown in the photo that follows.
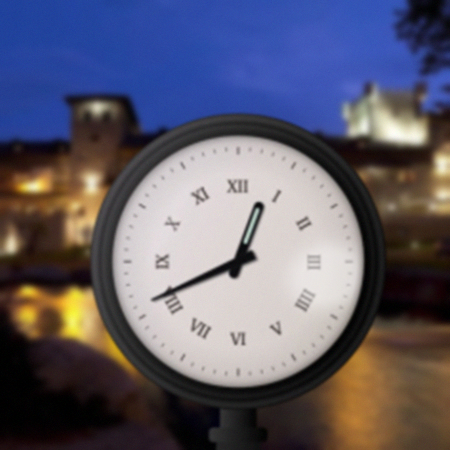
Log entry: 12:41
